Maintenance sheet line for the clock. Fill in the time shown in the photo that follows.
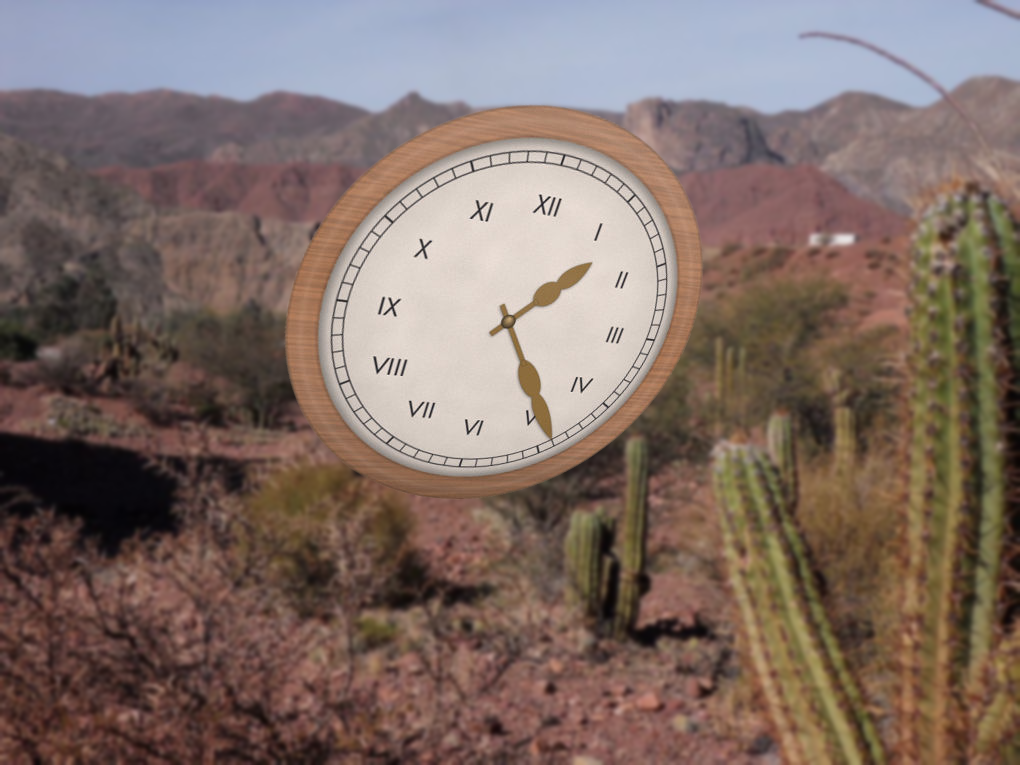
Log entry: 1:24
